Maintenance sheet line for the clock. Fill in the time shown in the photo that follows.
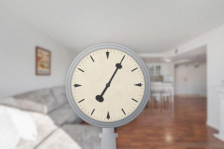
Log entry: 7:05
